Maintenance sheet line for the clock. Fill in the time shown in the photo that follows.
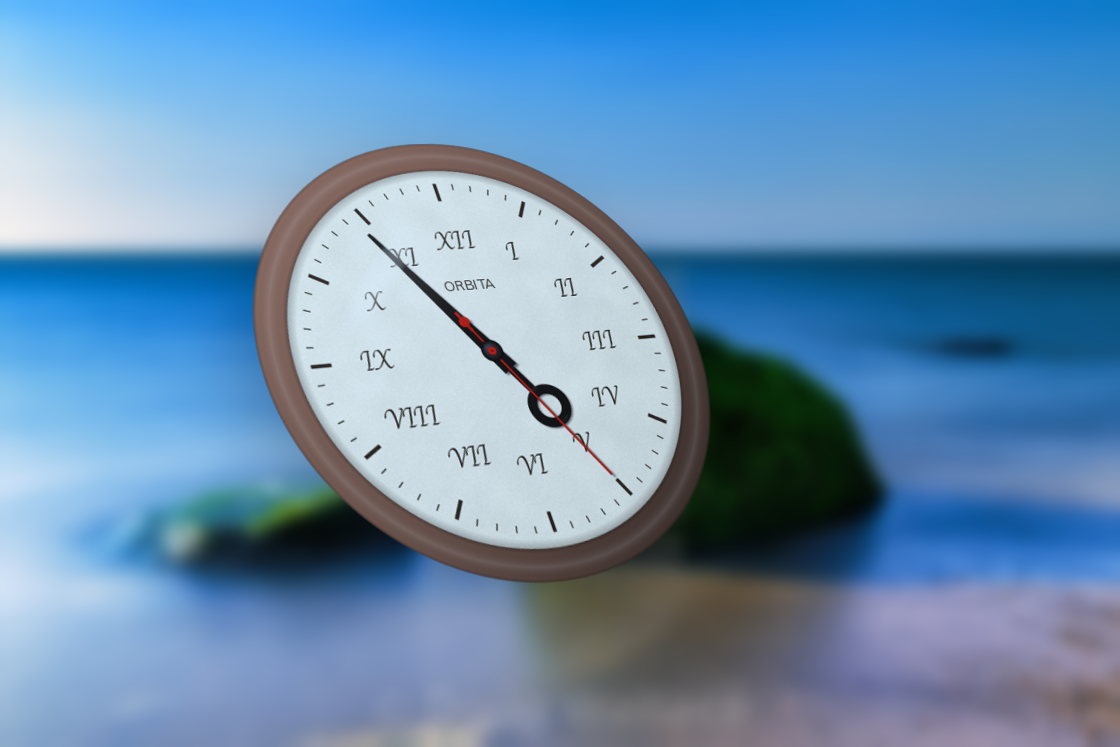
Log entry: 4:54:25
